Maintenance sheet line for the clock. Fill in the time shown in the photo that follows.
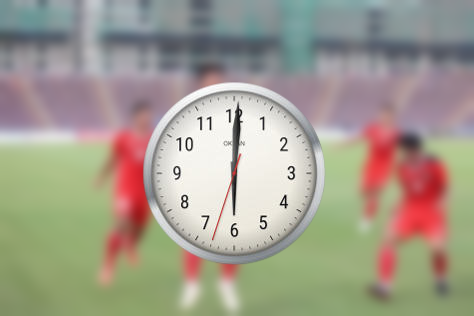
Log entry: 6:00:33
